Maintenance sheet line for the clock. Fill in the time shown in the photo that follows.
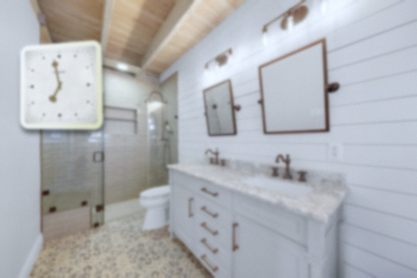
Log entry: 6:58
